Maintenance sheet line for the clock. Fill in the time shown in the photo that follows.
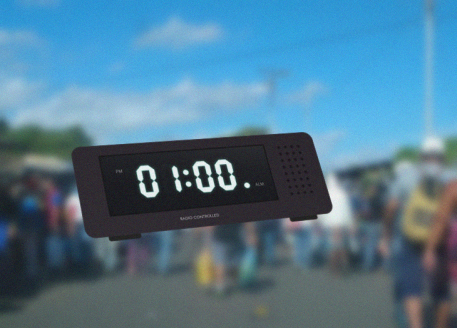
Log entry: 1:00
